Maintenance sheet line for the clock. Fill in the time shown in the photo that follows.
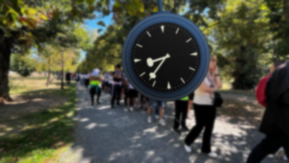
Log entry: 8:37
